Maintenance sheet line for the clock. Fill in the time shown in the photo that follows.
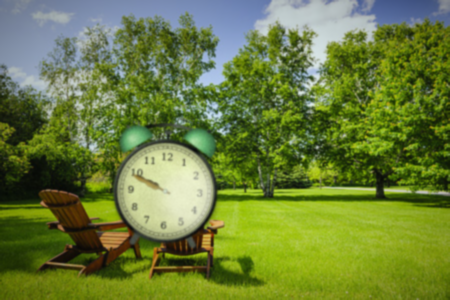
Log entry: 9:49
